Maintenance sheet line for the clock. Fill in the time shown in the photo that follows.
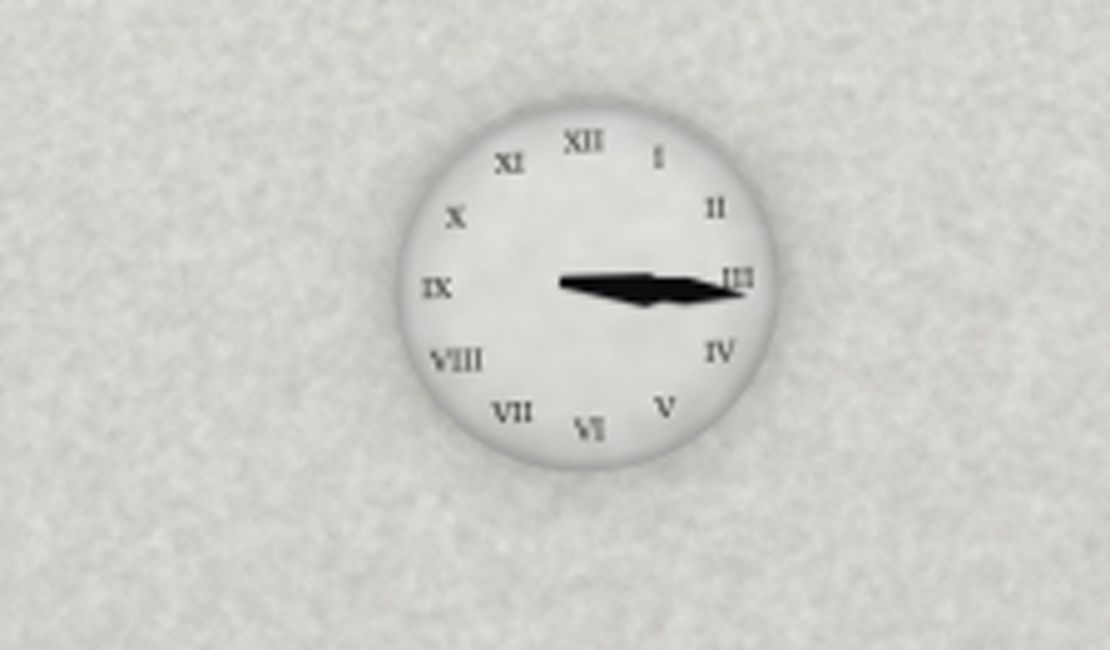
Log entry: 3:16
